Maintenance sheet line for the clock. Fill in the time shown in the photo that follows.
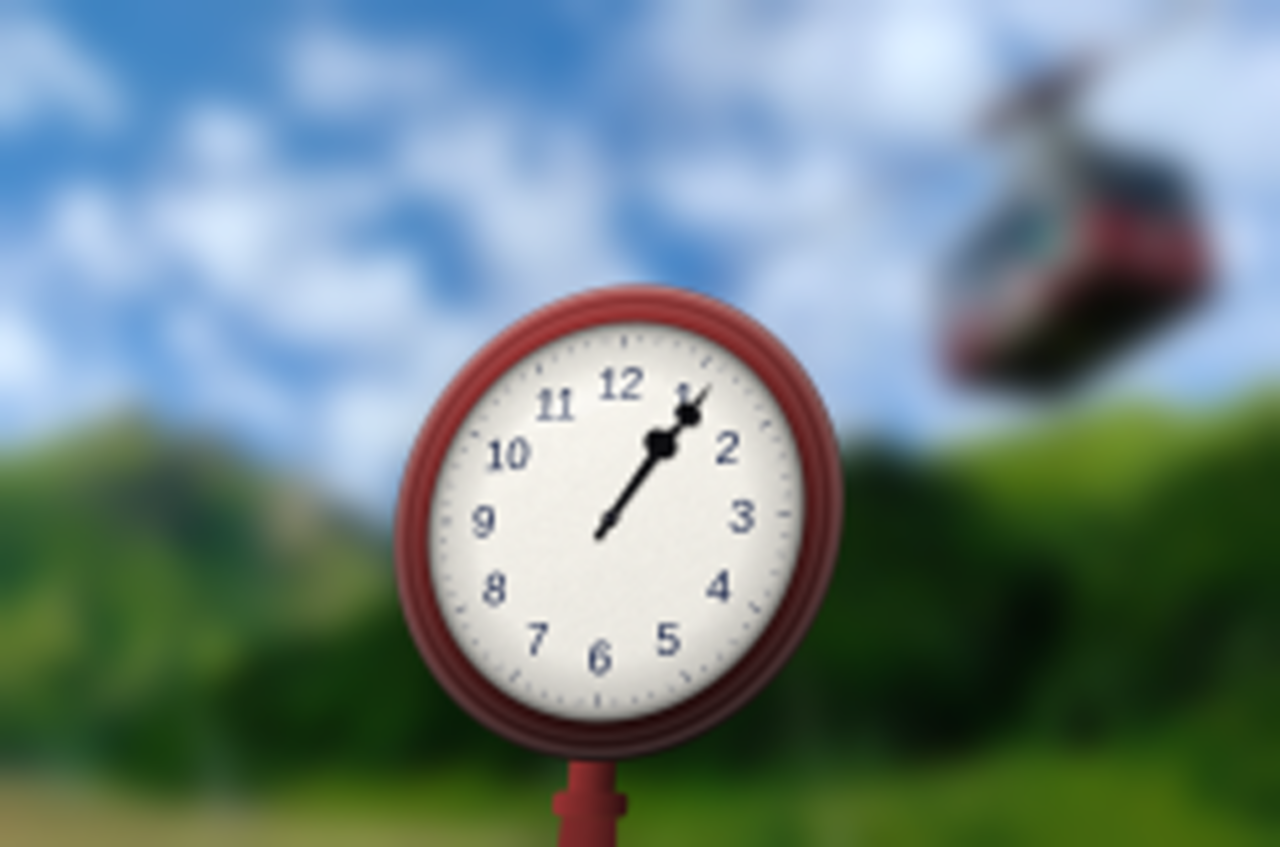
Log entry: 1:06
